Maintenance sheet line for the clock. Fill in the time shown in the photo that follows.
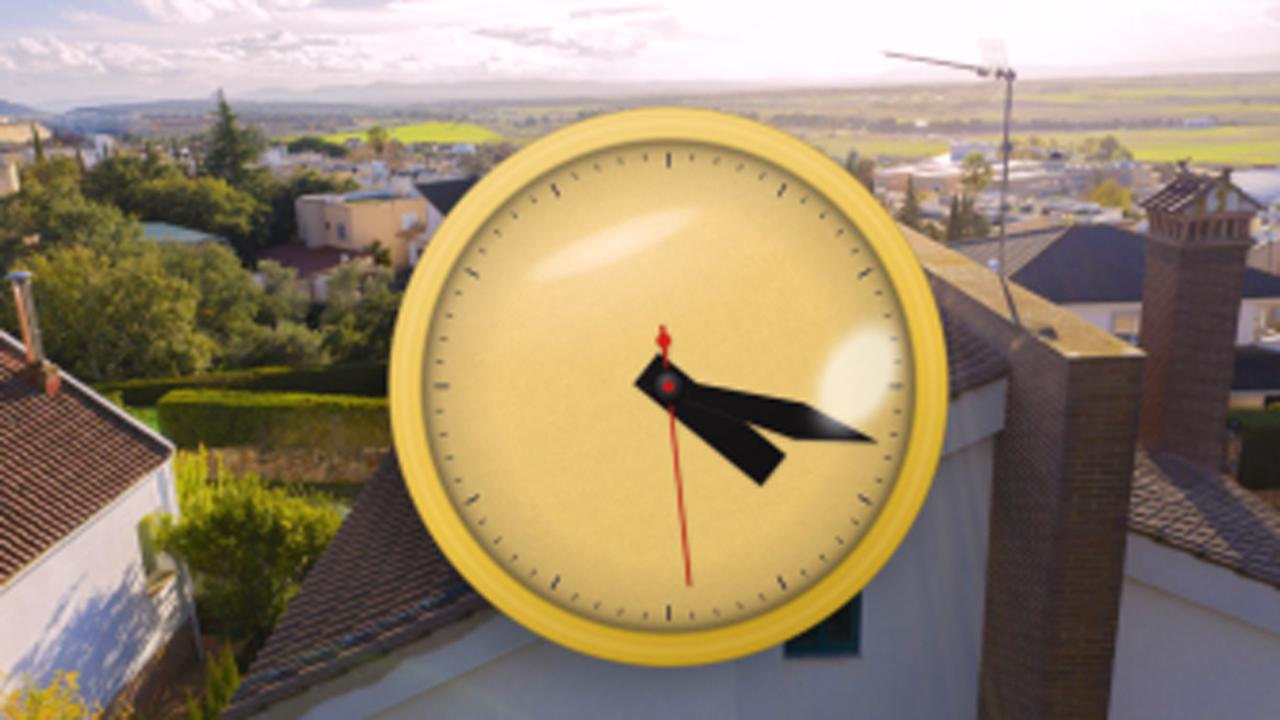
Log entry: 4:17:29
